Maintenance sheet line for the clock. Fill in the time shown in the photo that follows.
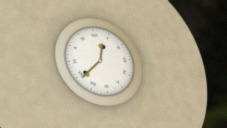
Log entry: 12:39
